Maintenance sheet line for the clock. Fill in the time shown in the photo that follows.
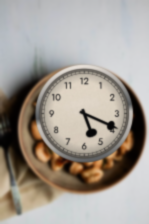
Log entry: 5:19
